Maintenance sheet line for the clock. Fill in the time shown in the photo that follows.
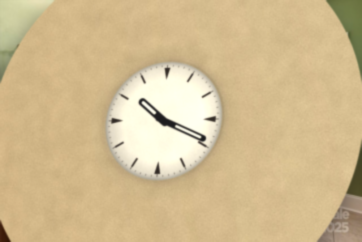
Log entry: 10:19
